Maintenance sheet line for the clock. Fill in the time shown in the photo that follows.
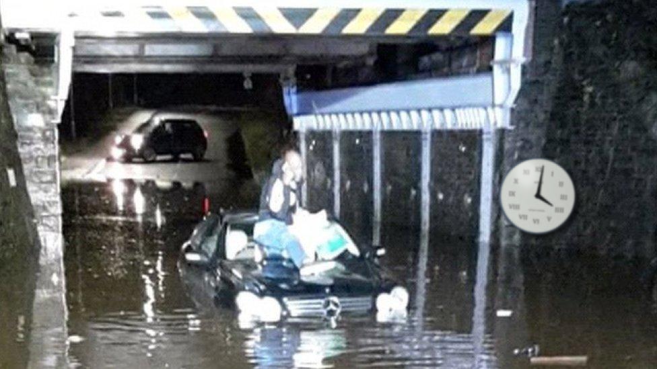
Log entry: 4:01
